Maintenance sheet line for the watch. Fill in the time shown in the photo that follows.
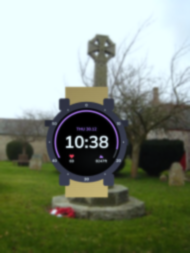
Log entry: 10:38
